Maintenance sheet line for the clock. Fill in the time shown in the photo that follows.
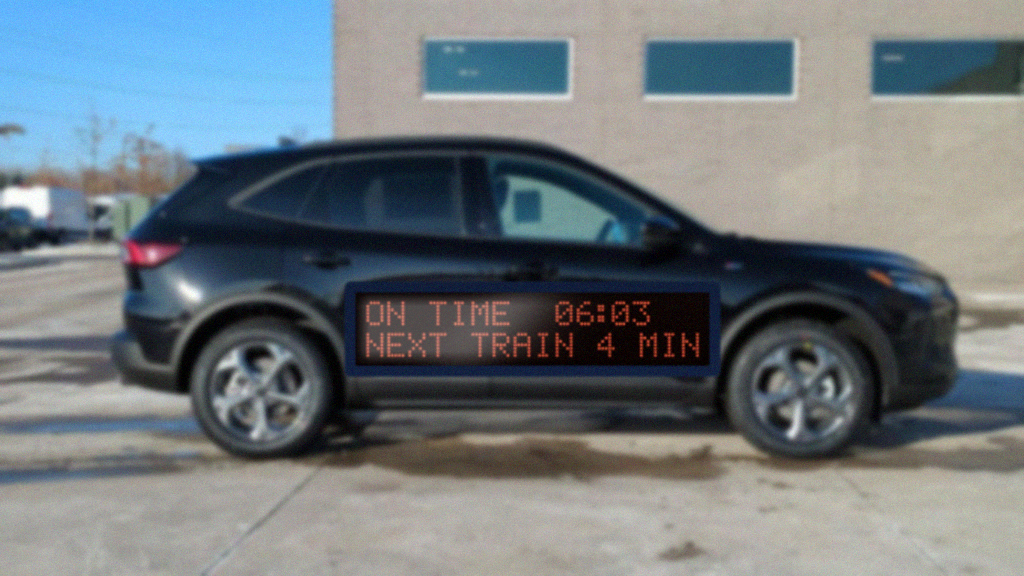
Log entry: 6:03
